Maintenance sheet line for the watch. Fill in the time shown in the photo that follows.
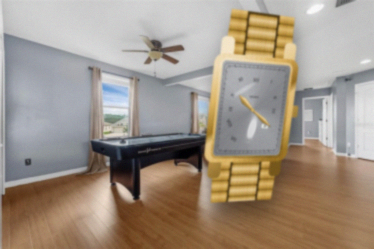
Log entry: 10:21
